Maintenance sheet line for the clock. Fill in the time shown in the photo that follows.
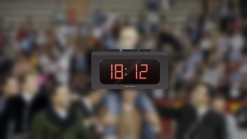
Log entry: 18:12
